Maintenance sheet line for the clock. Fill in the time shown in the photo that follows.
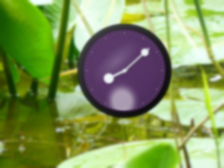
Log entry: 8:08
